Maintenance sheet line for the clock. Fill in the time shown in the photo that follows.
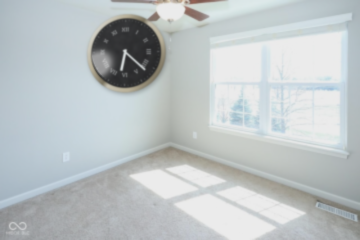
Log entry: 6:22
